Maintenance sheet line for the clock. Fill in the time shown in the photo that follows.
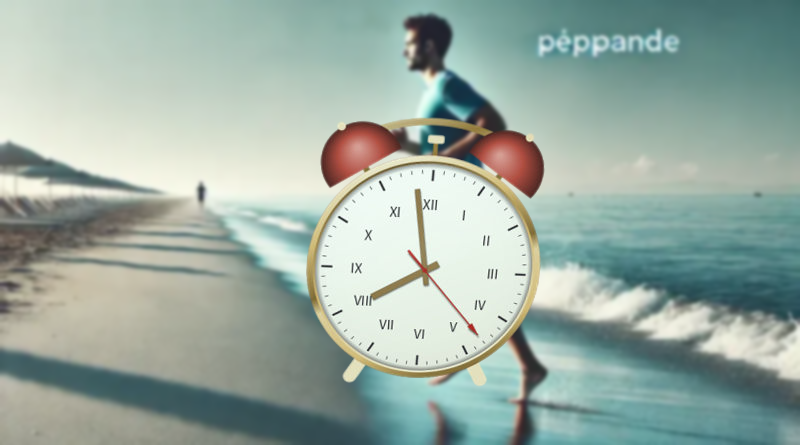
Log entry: 7:58:23
